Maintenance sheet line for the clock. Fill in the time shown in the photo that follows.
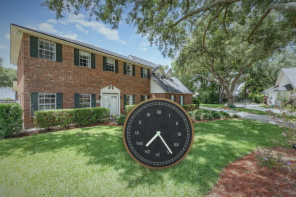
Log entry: 7:24
